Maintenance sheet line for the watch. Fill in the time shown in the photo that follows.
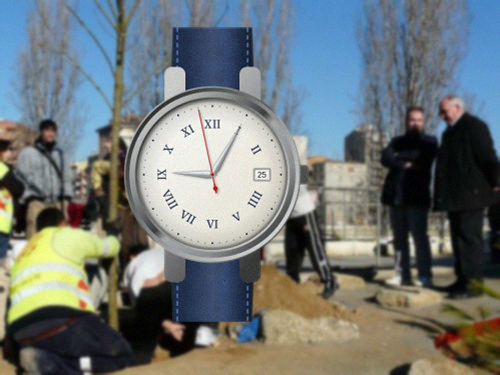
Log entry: 9:04:58
